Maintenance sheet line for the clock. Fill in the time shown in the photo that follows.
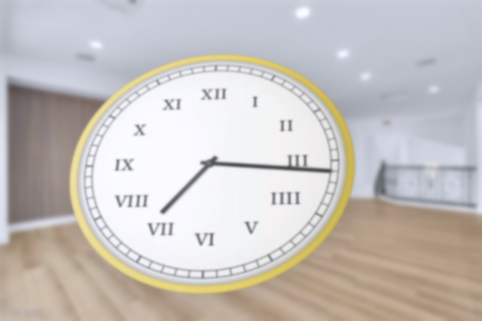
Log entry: 7:16
